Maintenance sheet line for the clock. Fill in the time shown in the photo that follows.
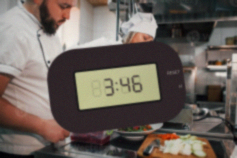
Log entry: 3:46
